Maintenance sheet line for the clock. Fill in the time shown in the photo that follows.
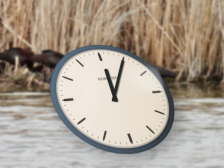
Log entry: 12:05
